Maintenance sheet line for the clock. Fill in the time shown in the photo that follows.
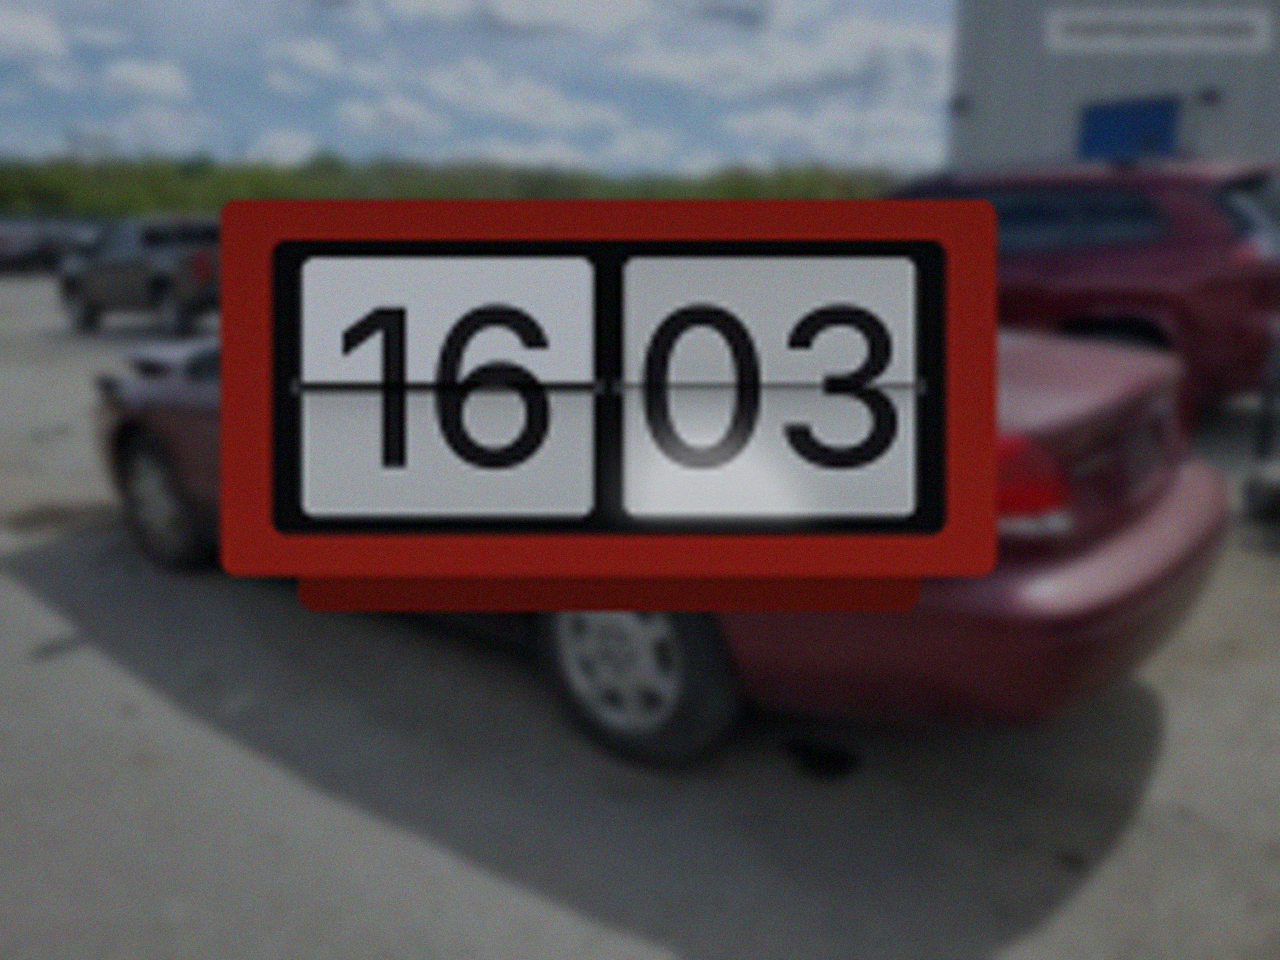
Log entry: 16:03
